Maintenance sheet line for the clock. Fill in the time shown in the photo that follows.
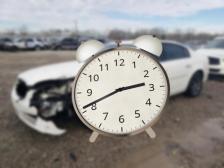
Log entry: 2:41
